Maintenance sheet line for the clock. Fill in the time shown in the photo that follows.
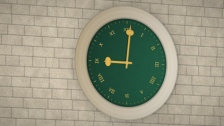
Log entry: 9:01
